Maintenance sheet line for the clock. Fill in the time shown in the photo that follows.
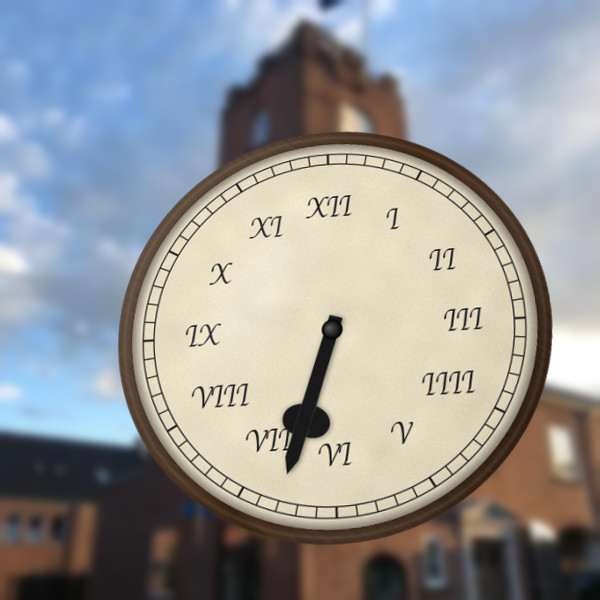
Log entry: 6:33
